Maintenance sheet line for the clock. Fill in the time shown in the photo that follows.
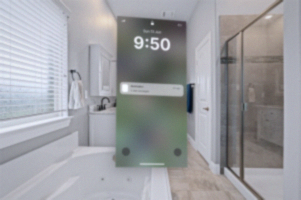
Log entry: 9:50
